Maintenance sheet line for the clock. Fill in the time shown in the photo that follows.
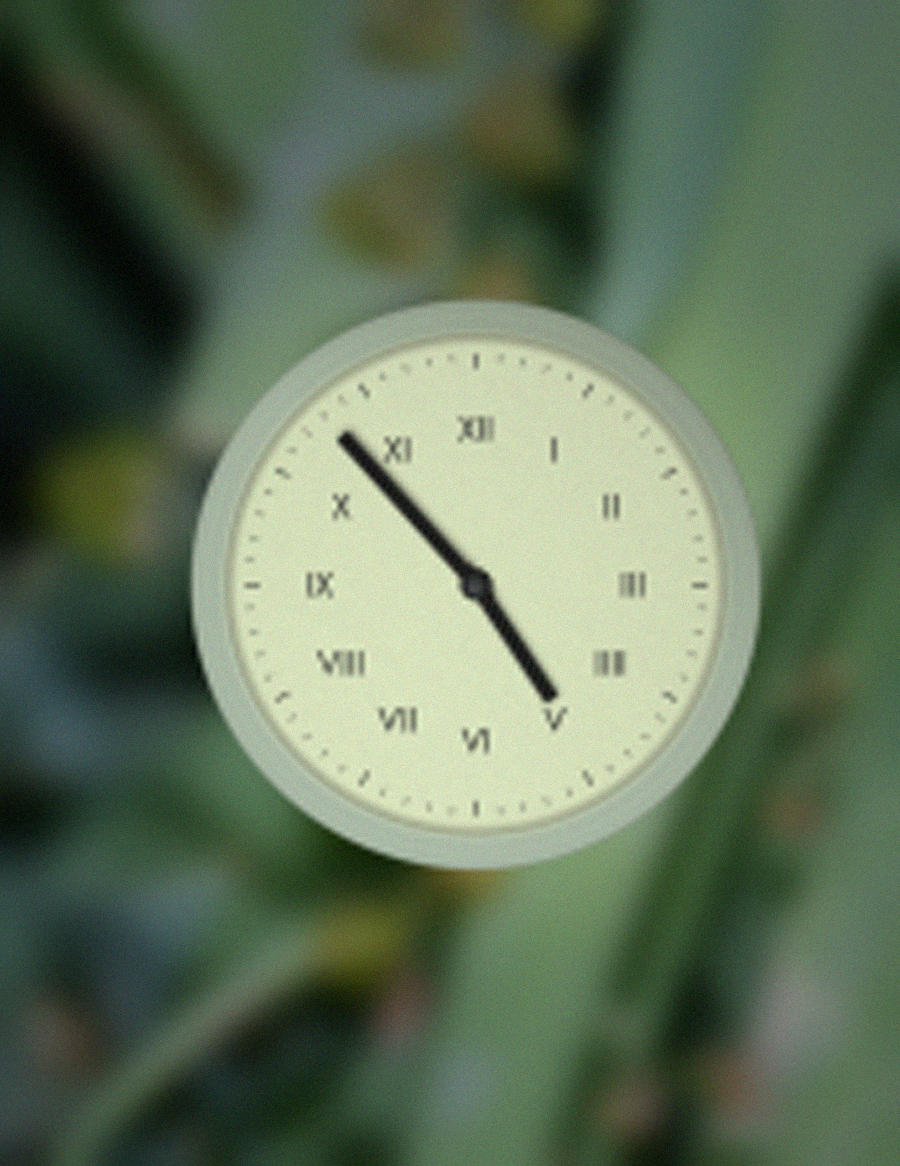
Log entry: 4:53
